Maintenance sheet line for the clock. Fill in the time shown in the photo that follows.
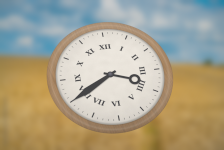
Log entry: 3:40
